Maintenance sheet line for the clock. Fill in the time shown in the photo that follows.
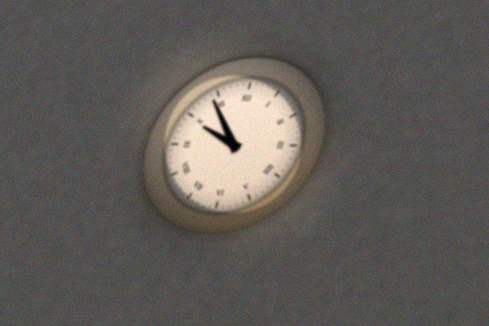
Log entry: 9:54
